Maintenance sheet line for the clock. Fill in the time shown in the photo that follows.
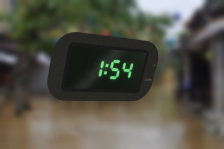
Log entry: 1:54
